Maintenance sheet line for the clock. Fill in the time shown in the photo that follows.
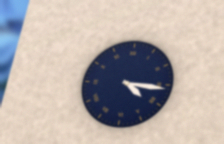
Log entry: 4:16
